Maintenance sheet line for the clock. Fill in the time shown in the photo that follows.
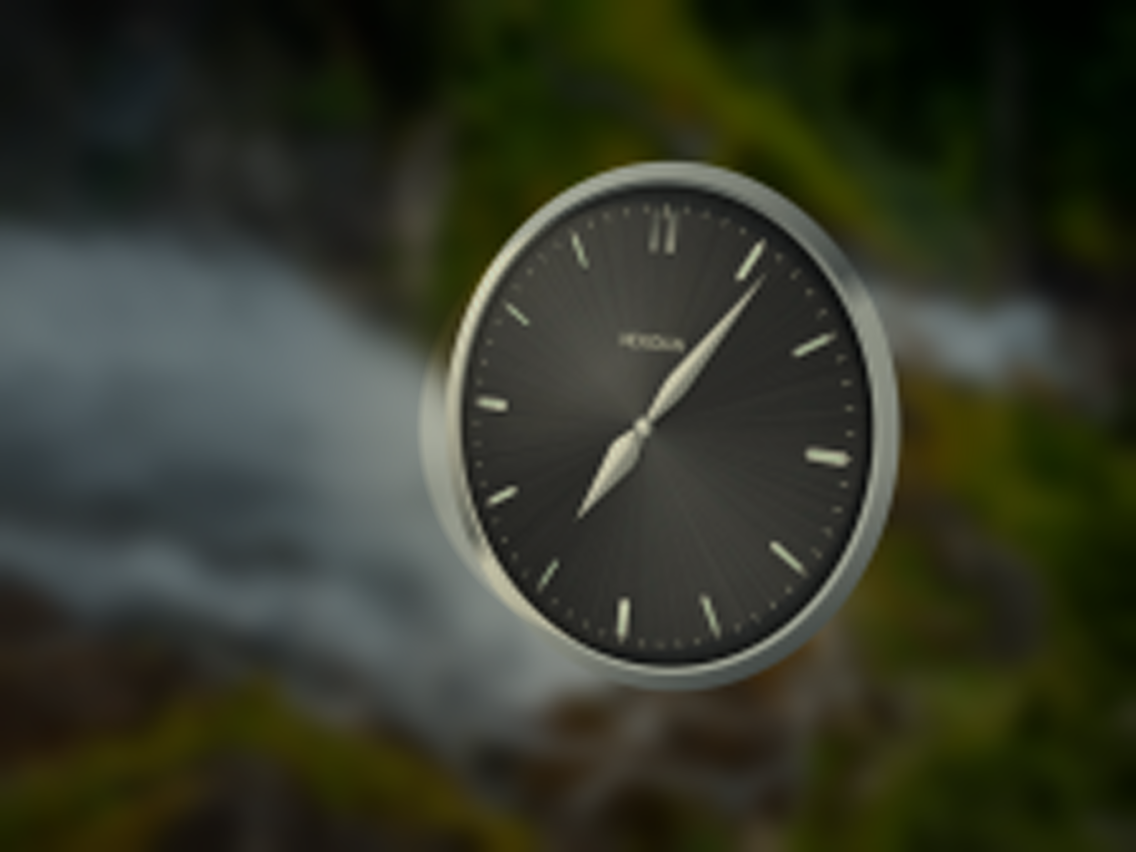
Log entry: 7:06
